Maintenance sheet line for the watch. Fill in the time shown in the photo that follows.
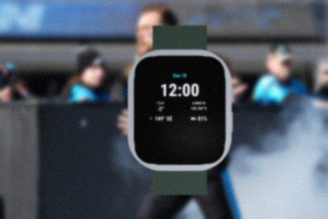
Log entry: 12:00
